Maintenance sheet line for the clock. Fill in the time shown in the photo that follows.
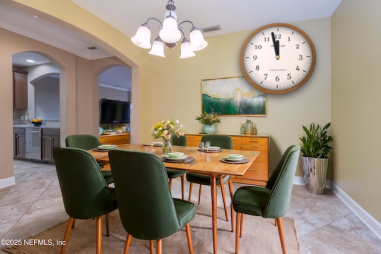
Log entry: 11:58
